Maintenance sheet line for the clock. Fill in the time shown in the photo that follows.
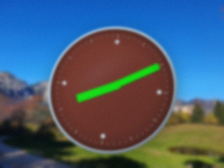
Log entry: 8:10
